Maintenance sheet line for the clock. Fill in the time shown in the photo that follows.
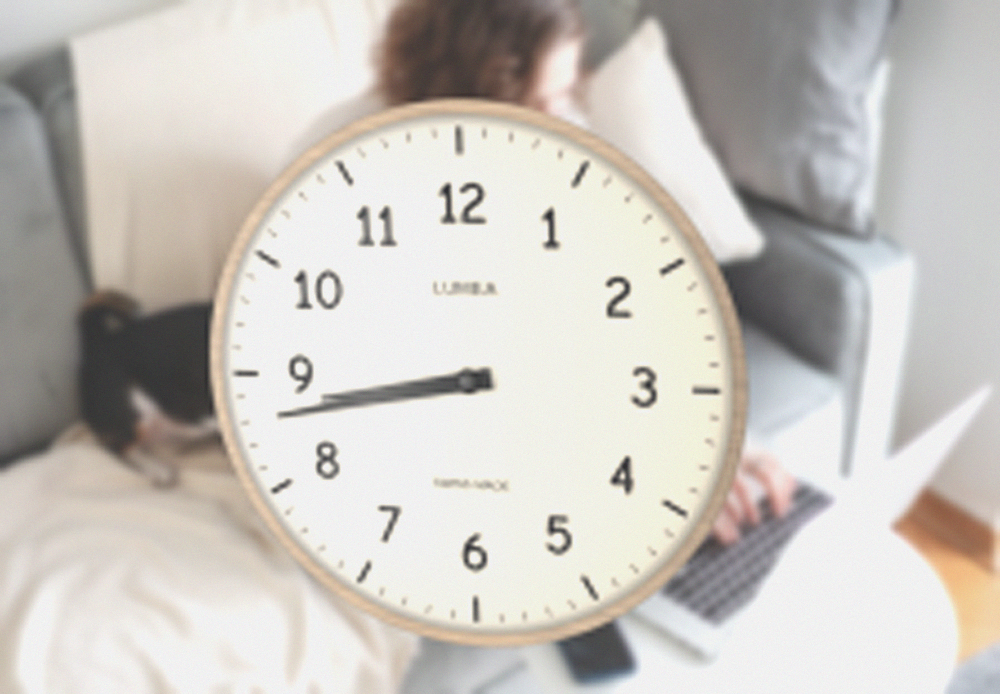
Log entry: 8:43
